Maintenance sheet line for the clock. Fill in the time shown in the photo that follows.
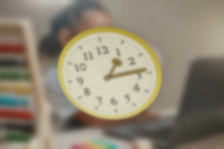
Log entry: 1:14
